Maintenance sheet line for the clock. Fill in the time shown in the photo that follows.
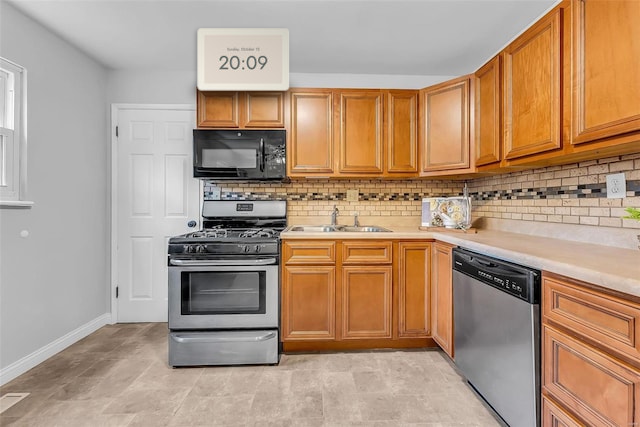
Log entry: 20:09
